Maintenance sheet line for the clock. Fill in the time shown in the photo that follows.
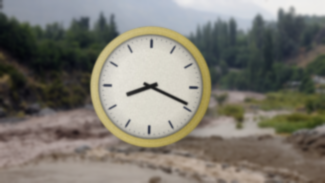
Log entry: 8:19
